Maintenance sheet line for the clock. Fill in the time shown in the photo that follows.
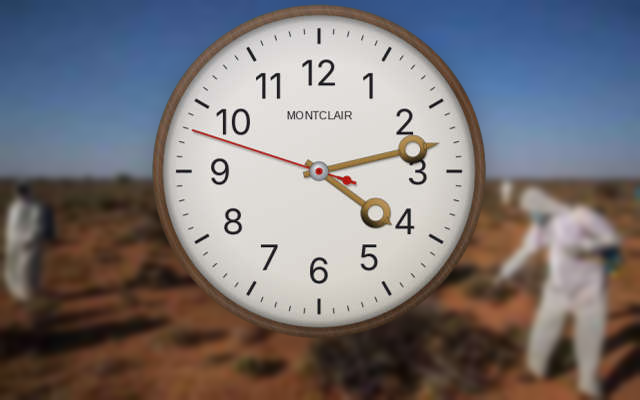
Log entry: 4:12:48
